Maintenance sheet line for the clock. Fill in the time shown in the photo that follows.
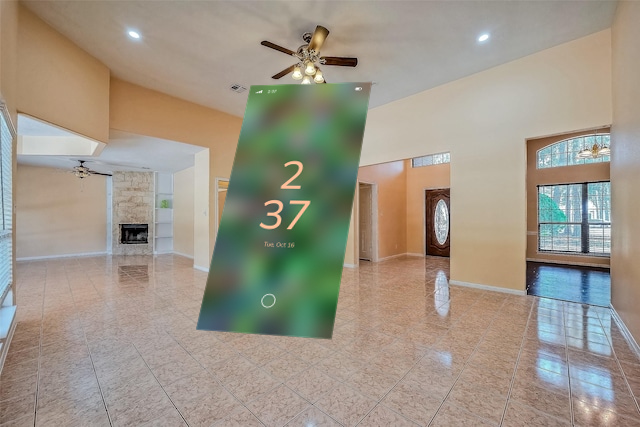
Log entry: 2:37
